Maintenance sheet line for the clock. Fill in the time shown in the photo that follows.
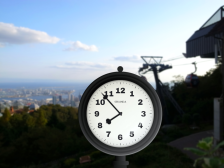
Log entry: 7:53
